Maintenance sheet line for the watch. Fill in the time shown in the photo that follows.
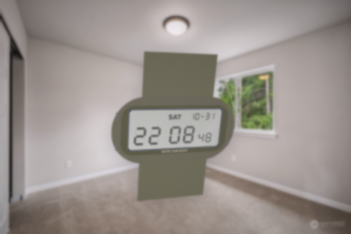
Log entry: 22:08
